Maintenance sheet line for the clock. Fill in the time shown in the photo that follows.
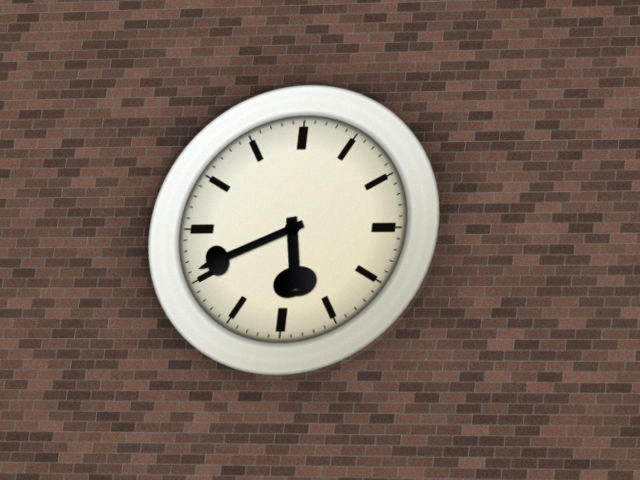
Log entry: 5:41
